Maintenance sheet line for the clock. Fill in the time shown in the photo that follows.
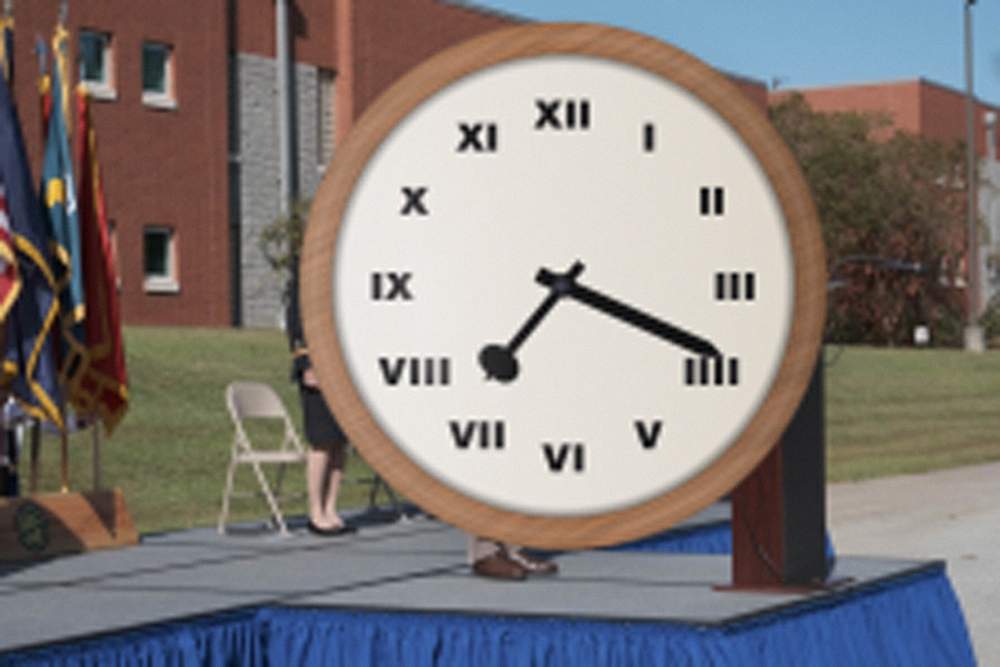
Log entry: 7:19
